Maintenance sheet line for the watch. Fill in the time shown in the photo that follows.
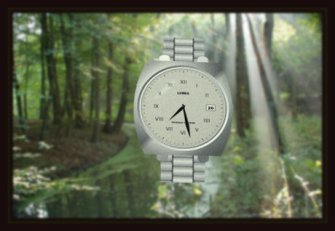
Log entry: 7:28
